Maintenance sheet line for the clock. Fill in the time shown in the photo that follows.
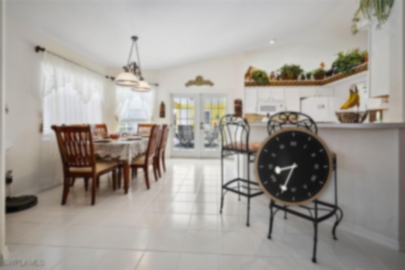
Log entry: 8:34
